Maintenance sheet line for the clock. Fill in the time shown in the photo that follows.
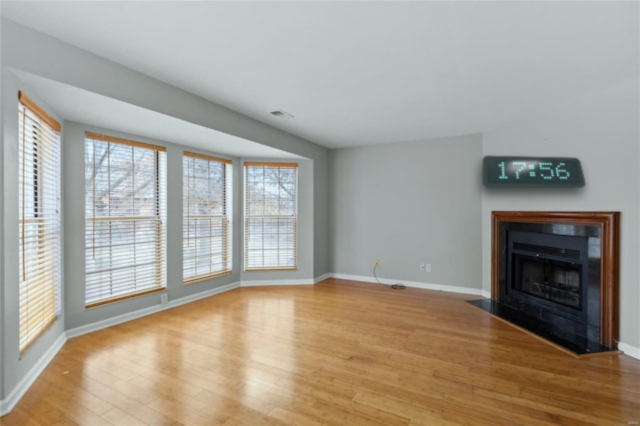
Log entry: 17:56
